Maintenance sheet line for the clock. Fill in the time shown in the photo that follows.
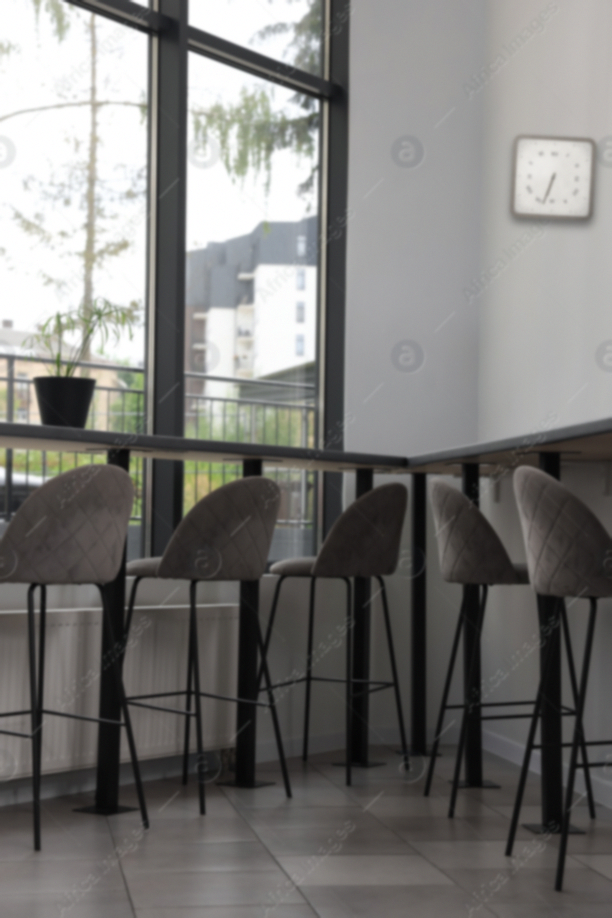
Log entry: 6:33
